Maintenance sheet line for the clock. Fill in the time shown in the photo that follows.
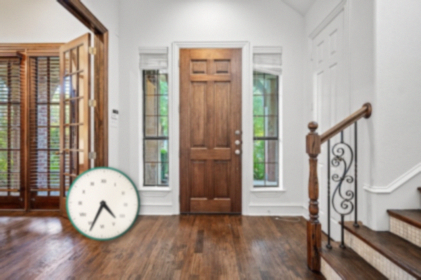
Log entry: 4:34
